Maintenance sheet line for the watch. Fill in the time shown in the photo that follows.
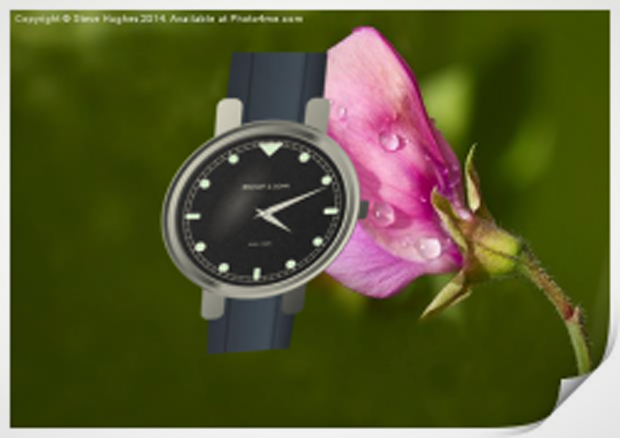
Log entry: 4:11
